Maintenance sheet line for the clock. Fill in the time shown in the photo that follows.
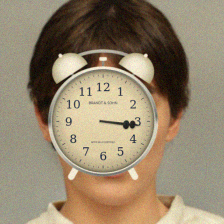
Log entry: 3:16
